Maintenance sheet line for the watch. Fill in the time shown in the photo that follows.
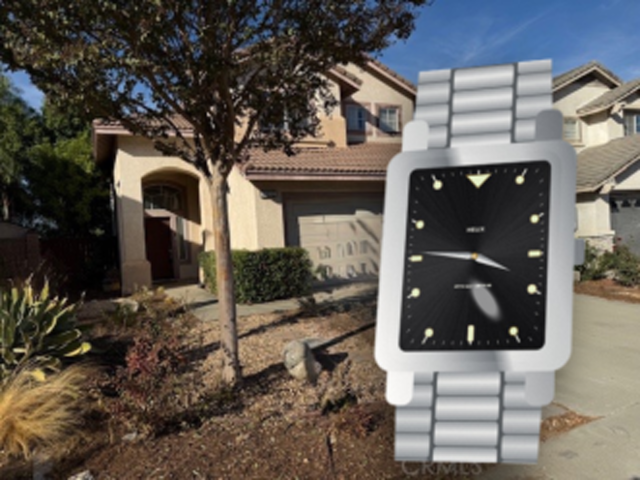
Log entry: 3:46
